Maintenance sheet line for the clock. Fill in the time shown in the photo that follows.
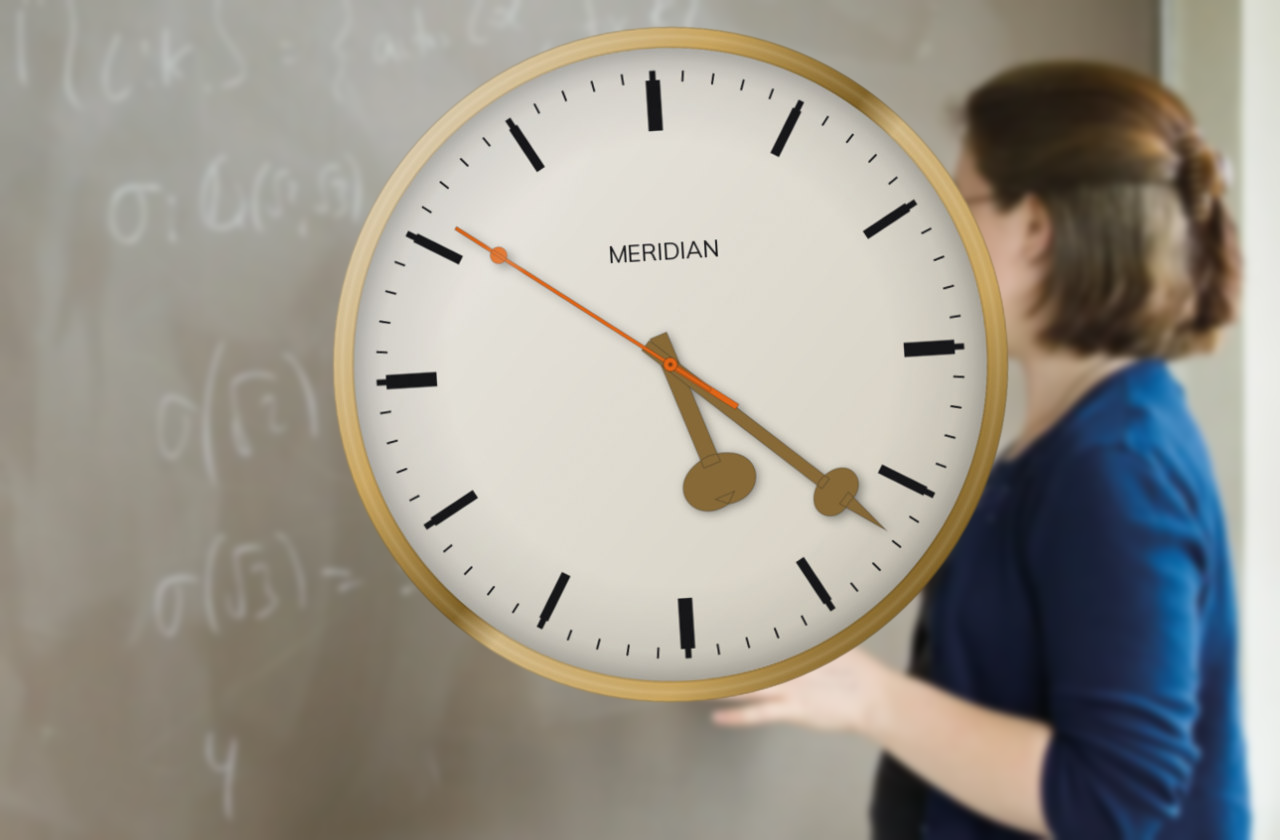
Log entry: 5:21:51
